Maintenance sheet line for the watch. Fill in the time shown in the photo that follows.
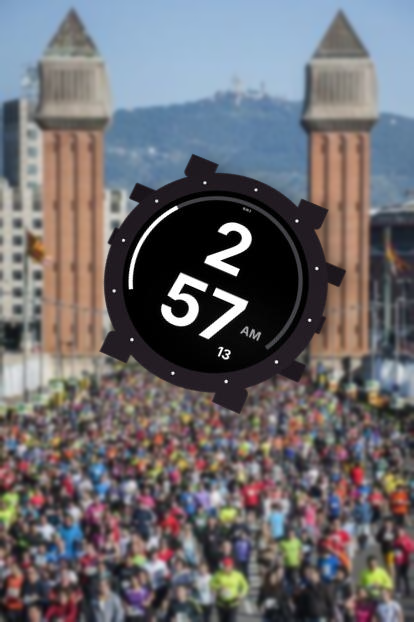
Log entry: 2:57:13
